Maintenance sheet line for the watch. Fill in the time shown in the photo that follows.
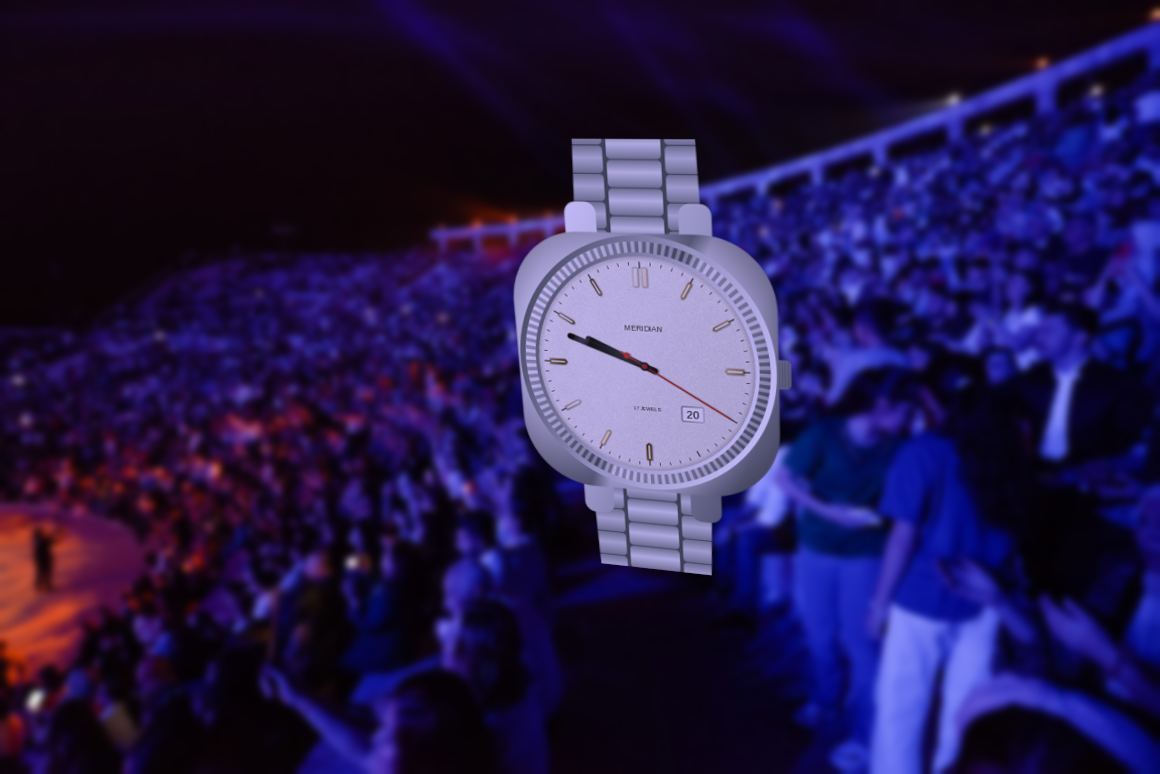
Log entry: 9:48:20
